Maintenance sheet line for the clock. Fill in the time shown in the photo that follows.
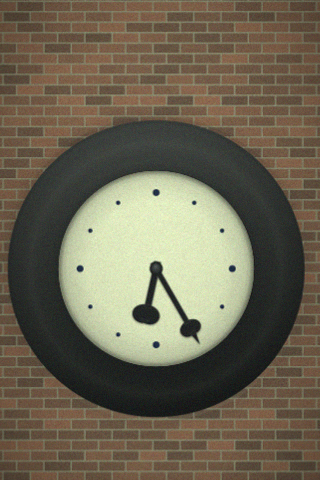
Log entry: 6:25
